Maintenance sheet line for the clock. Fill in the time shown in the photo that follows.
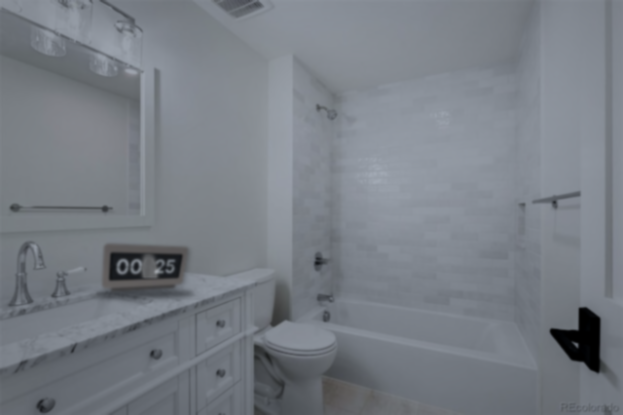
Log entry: 0:25
